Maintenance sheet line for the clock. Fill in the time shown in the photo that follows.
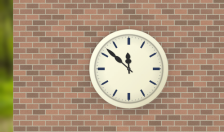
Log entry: 11:52
